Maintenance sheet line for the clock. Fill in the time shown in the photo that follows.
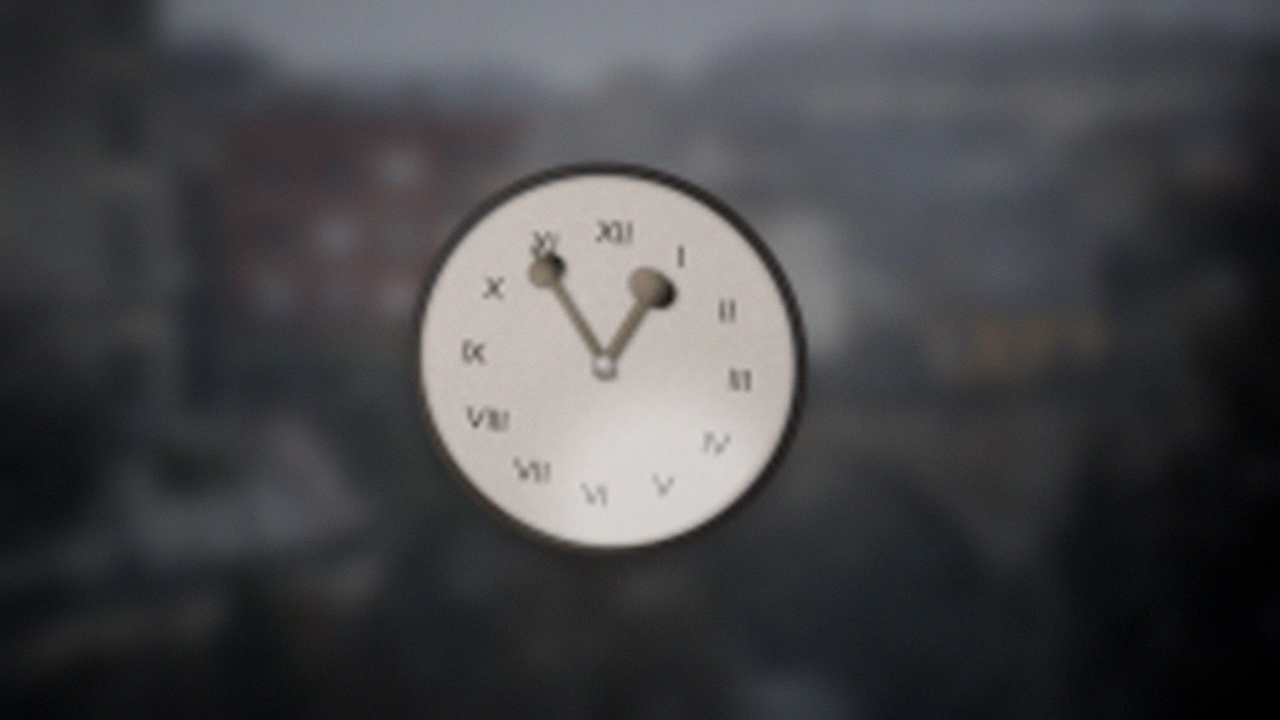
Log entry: 12:54
